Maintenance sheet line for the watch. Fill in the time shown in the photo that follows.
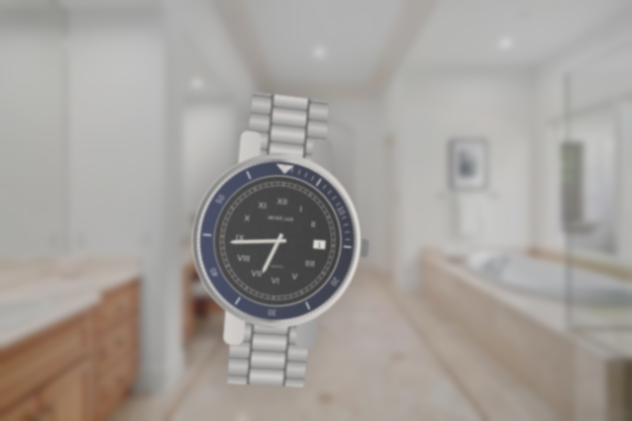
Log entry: 6:44
